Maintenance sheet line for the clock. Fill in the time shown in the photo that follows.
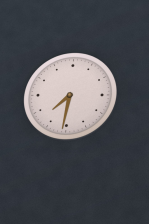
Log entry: 7:31
